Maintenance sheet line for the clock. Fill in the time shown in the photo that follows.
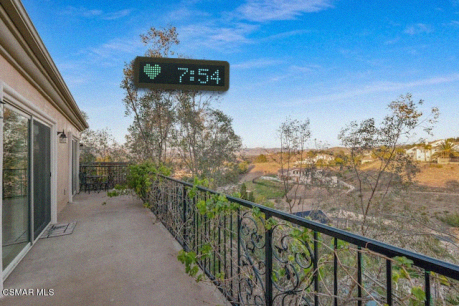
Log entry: 7:54
